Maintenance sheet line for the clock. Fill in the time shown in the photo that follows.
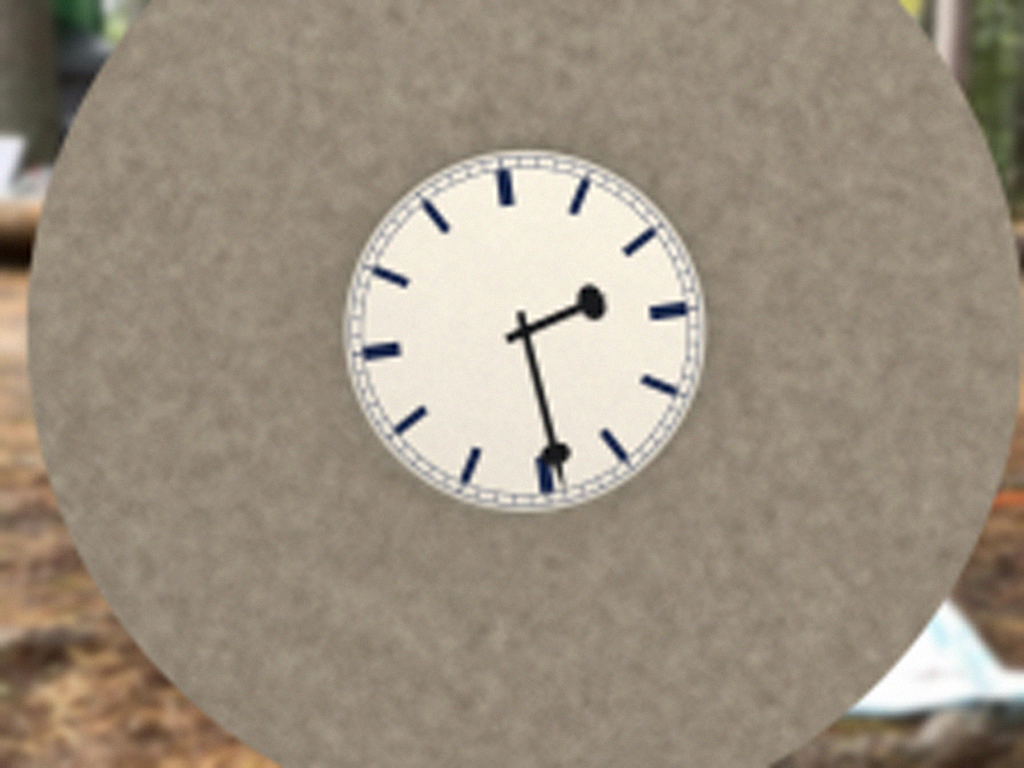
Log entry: 2:29
